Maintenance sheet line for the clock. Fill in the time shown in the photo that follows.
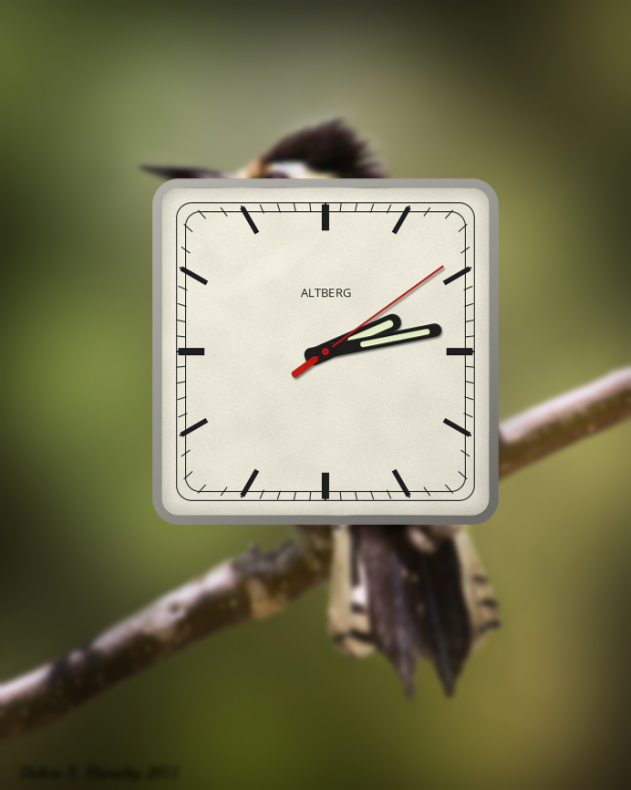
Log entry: 2:13:09
